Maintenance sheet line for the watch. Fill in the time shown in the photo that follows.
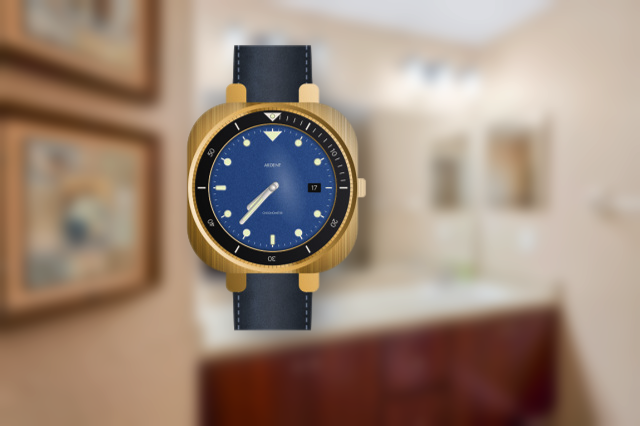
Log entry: 7:37
